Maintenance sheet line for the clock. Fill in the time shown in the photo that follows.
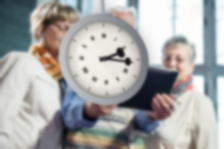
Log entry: 2:16
